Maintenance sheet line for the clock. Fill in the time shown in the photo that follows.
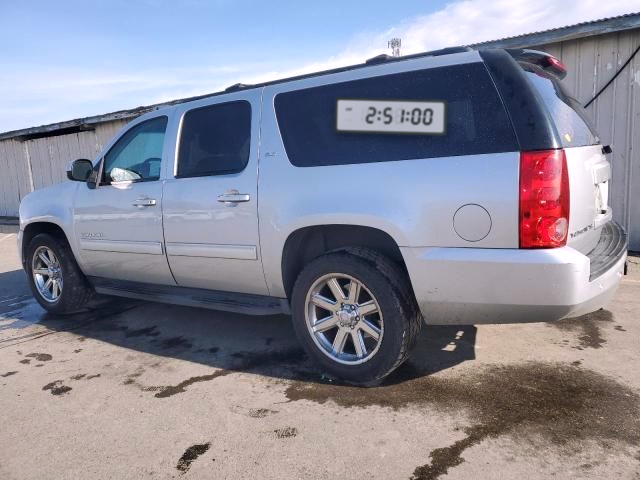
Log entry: 2:51:00
